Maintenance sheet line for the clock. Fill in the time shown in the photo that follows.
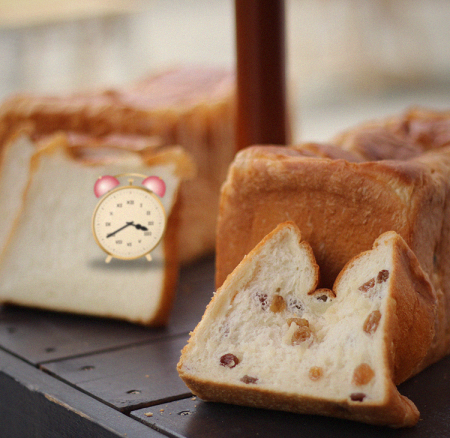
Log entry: 3:40
